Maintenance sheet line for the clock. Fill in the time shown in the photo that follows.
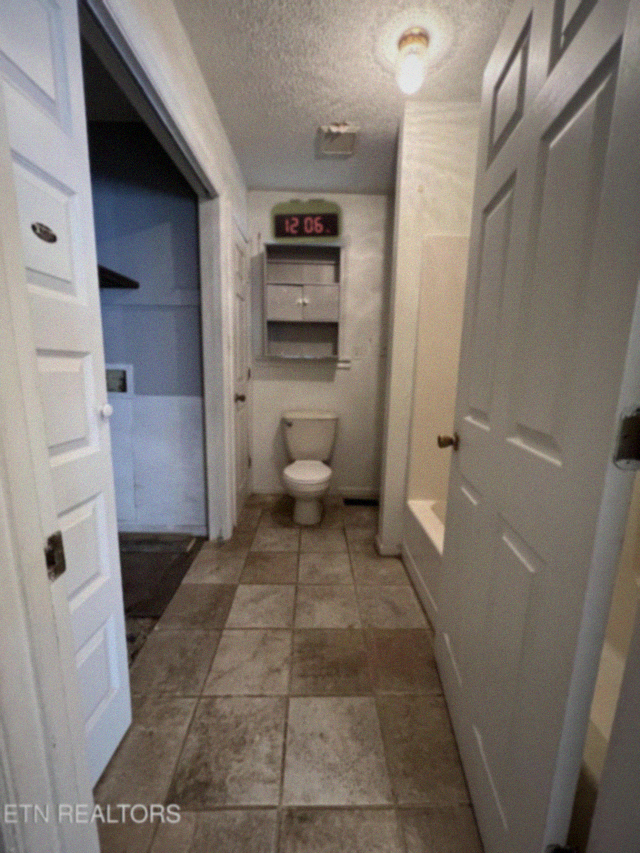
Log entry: 12:06
